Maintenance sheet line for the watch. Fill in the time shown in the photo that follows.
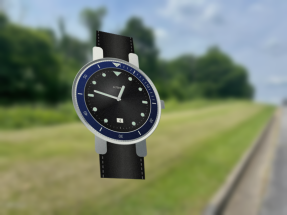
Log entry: 12:47
